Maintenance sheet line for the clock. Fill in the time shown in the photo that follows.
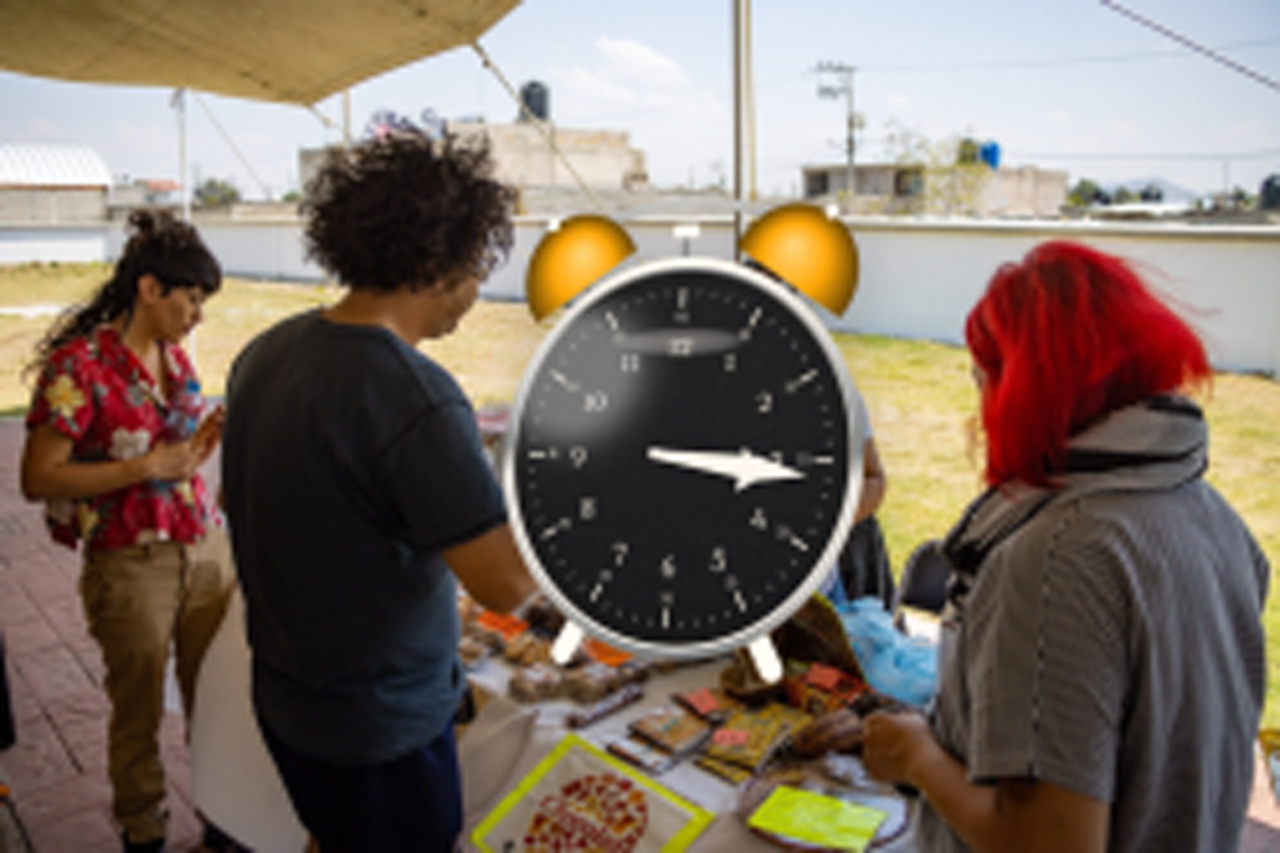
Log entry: 3:16
